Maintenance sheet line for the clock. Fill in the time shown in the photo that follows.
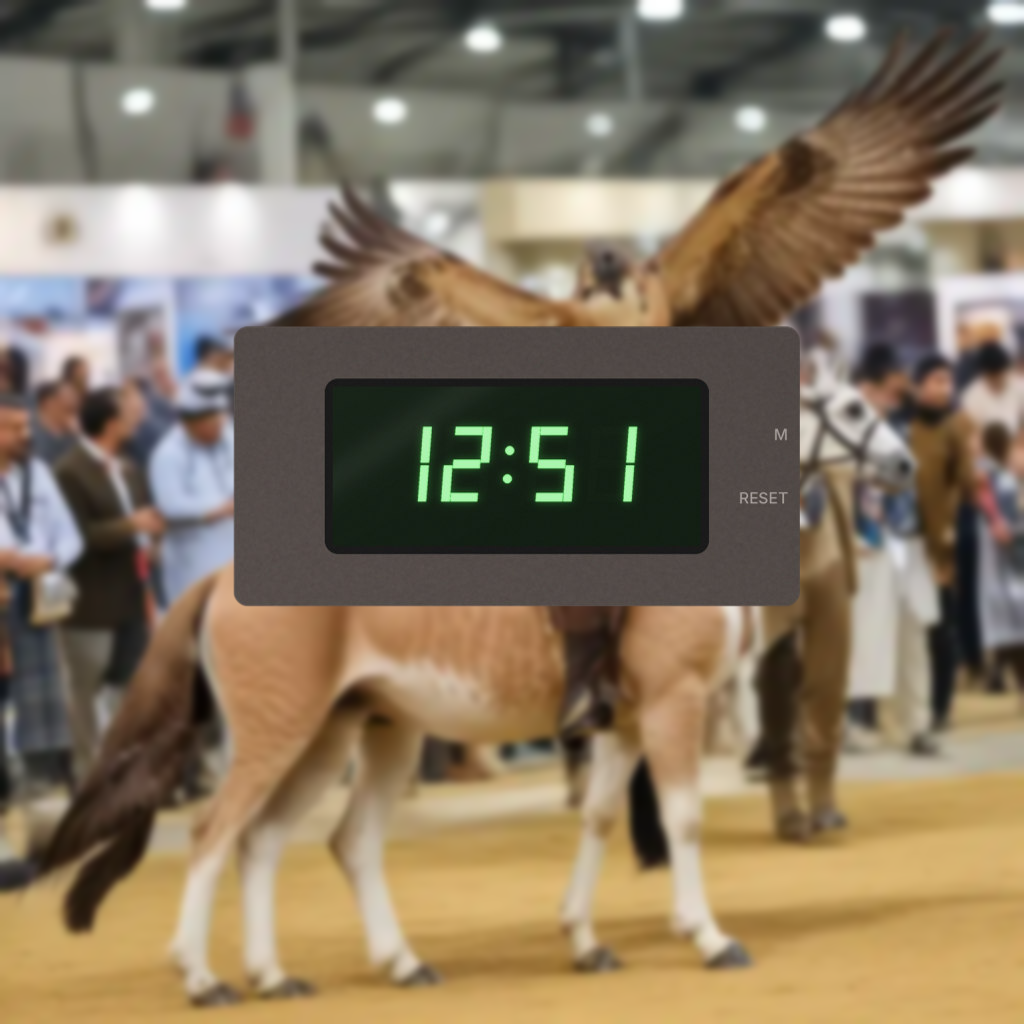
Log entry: 12:51
